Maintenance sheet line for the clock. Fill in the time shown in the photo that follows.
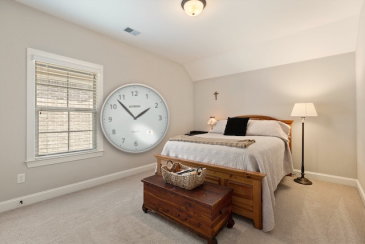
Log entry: 1:53
